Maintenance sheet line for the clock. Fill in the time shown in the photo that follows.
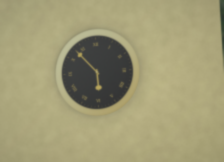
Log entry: 5:53
